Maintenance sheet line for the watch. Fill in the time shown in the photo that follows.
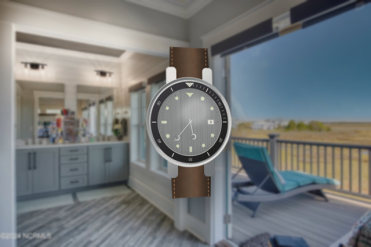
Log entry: 5:37
